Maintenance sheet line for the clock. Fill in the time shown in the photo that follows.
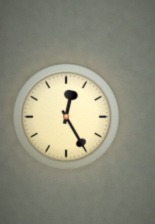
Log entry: 12:25
